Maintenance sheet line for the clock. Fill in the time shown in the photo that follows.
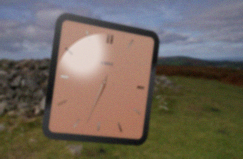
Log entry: 6:33
